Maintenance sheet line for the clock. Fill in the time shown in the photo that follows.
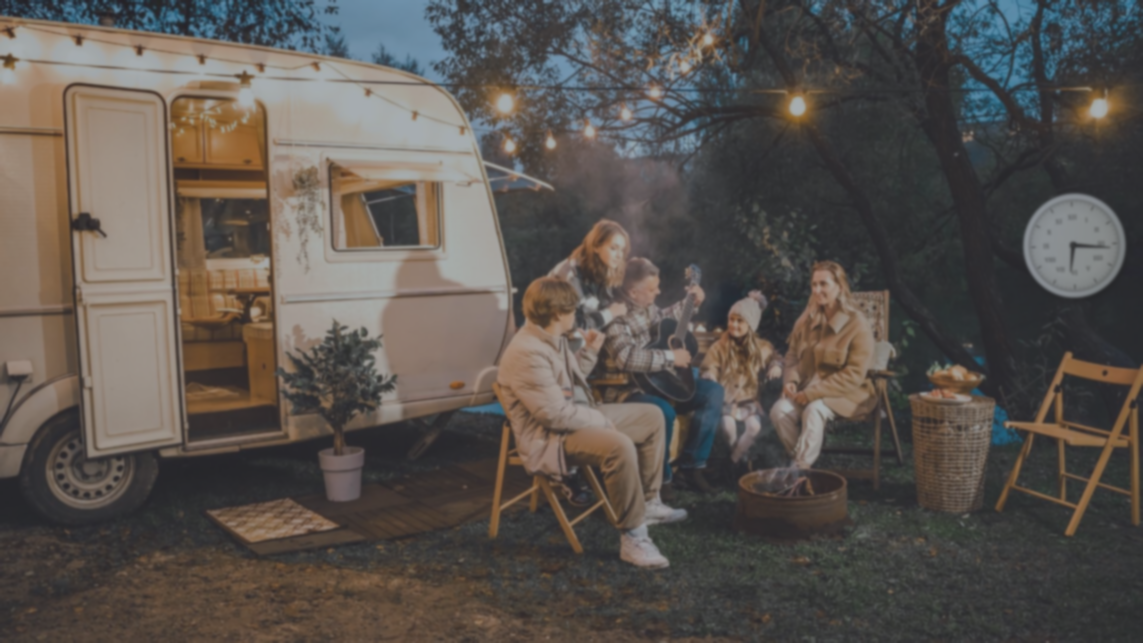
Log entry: 6:16
